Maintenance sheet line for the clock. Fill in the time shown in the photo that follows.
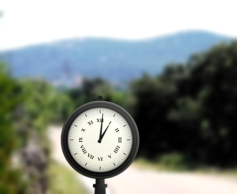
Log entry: 1:01
